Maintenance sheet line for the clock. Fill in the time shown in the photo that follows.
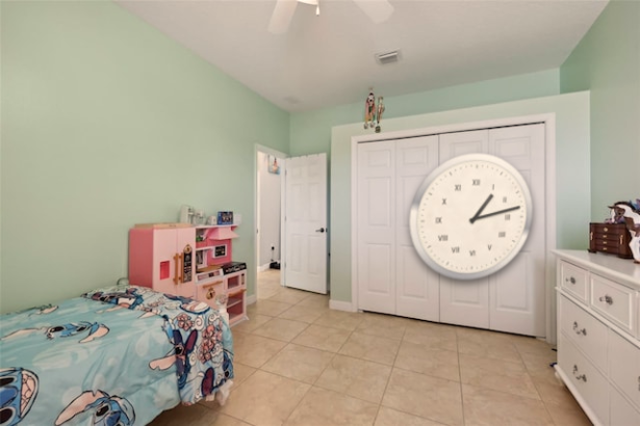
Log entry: 1:13
